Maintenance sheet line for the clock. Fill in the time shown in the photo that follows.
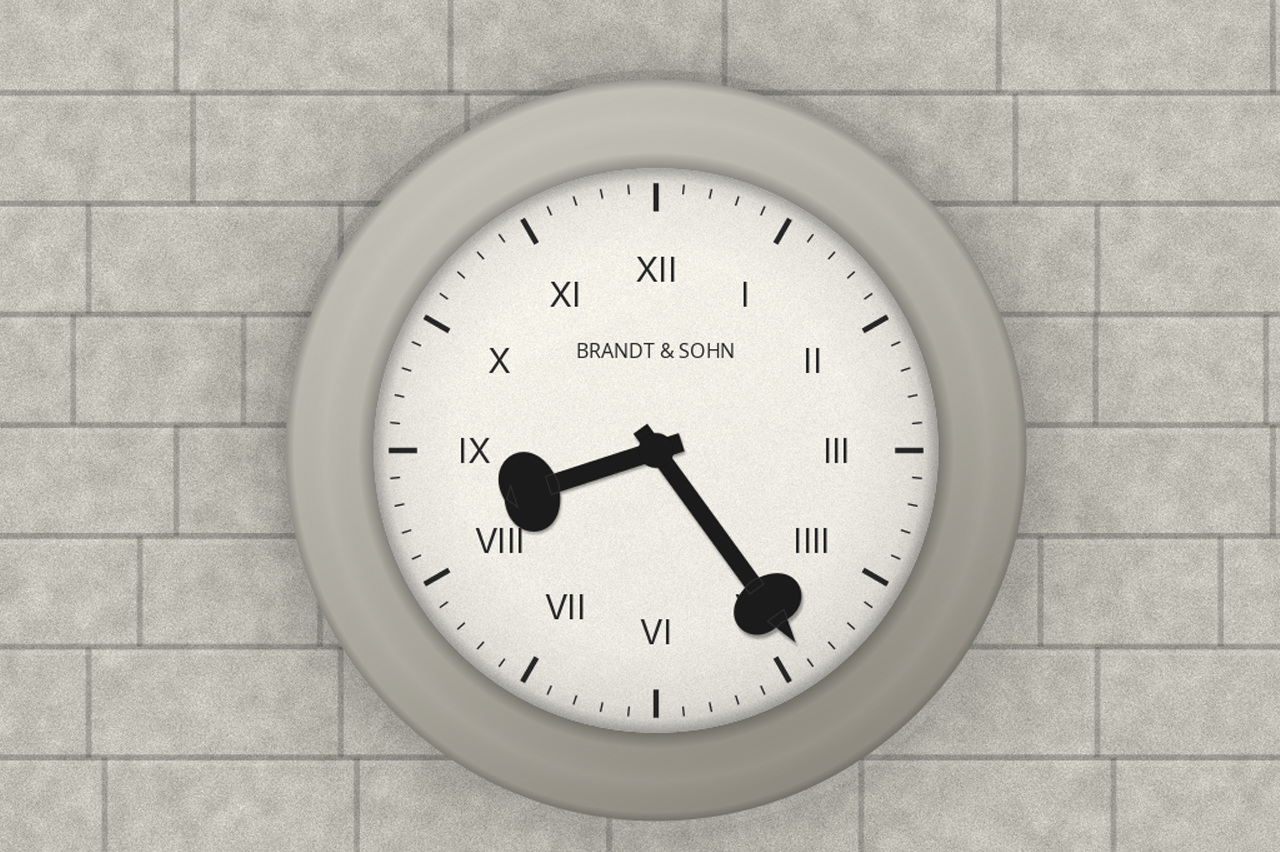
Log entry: 8:24
